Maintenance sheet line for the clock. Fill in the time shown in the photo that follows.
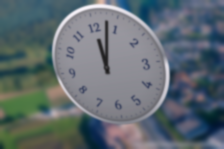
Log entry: 12:03
